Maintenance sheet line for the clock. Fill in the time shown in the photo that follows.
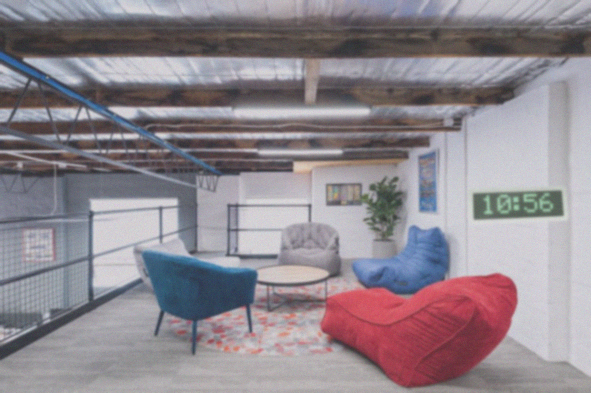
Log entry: 10:56
